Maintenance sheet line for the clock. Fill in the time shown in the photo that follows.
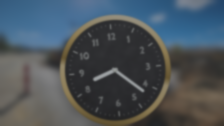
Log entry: 8:22
